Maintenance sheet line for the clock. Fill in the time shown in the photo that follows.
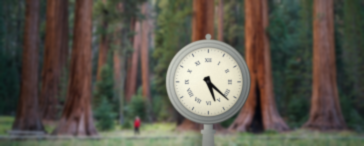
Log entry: 5:22
